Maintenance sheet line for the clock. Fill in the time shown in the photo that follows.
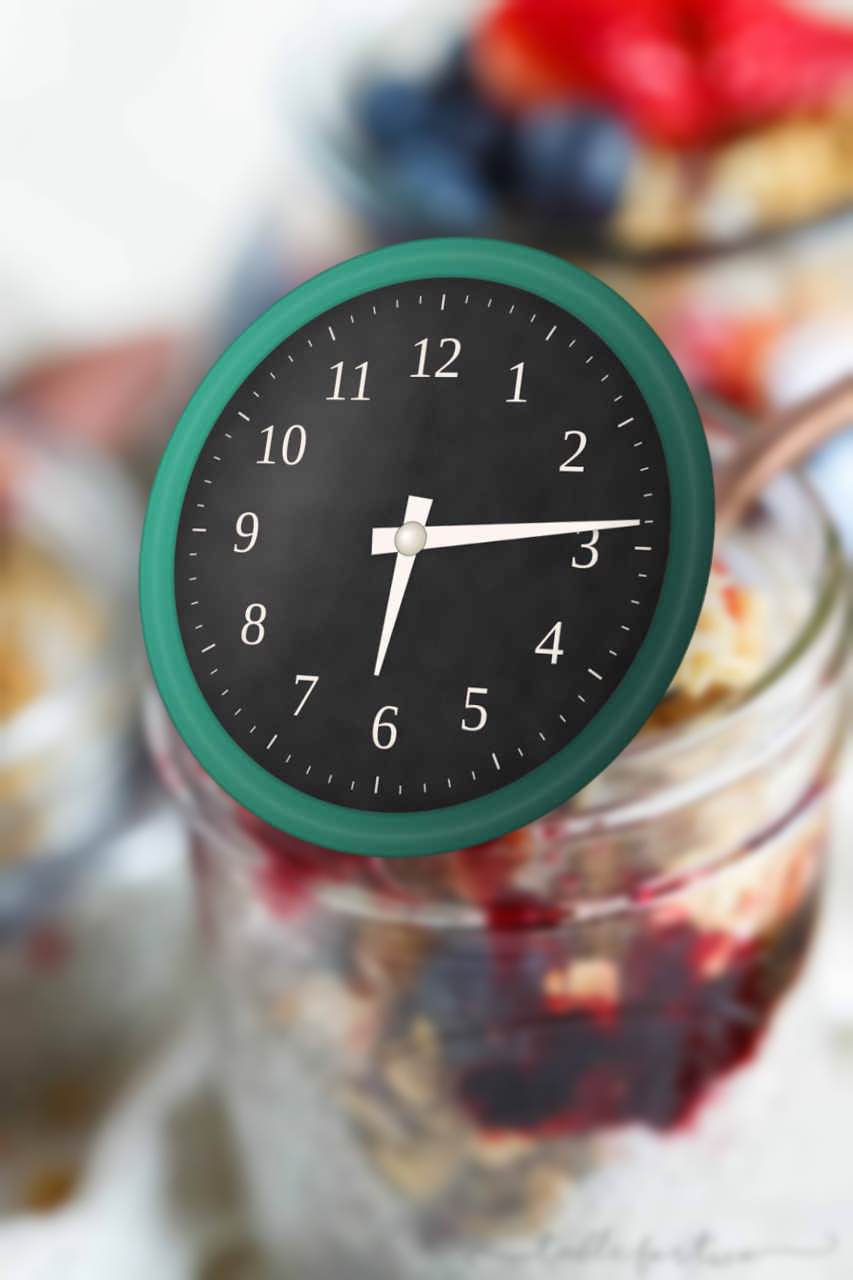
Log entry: 6:14
